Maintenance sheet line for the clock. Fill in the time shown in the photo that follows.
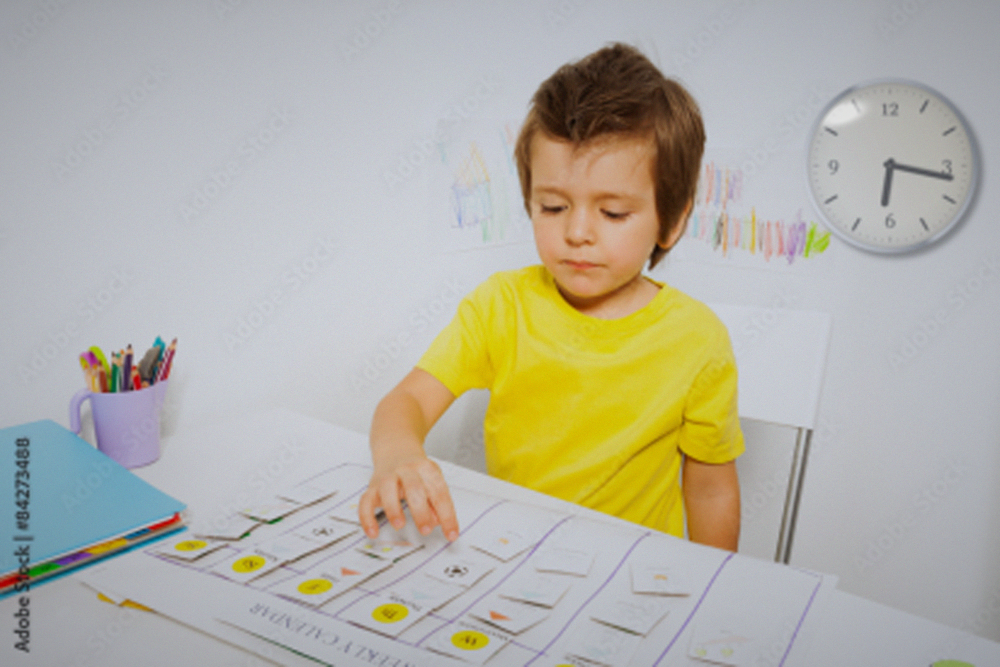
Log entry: 6:17
